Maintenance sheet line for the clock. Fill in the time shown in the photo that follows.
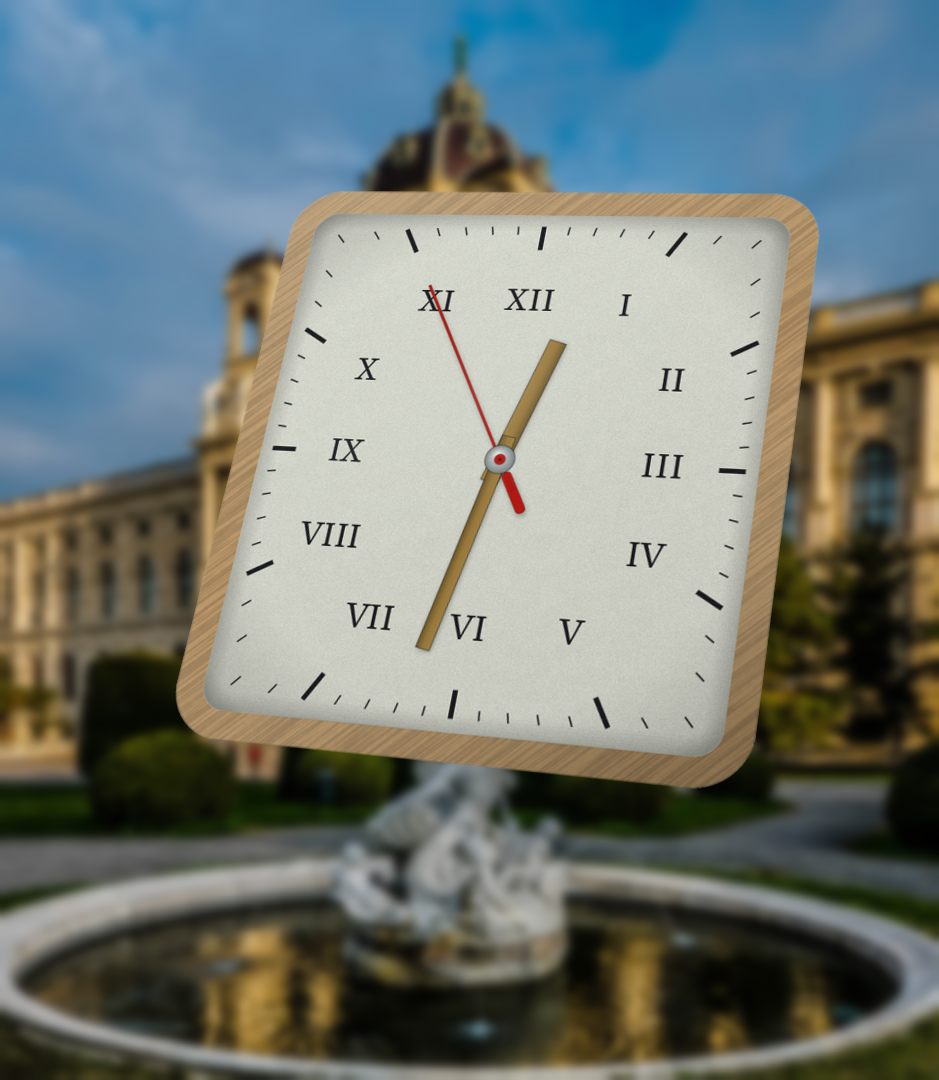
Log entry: 12:31:55
